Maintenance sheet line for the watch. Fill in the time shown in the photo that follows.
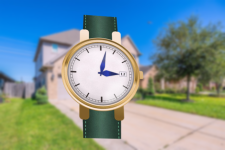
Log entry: 3:02
